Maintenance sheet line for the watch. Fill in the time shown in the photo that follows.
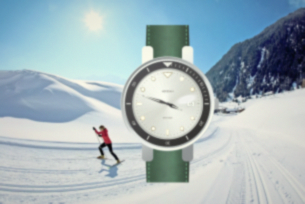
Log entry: 3:48
